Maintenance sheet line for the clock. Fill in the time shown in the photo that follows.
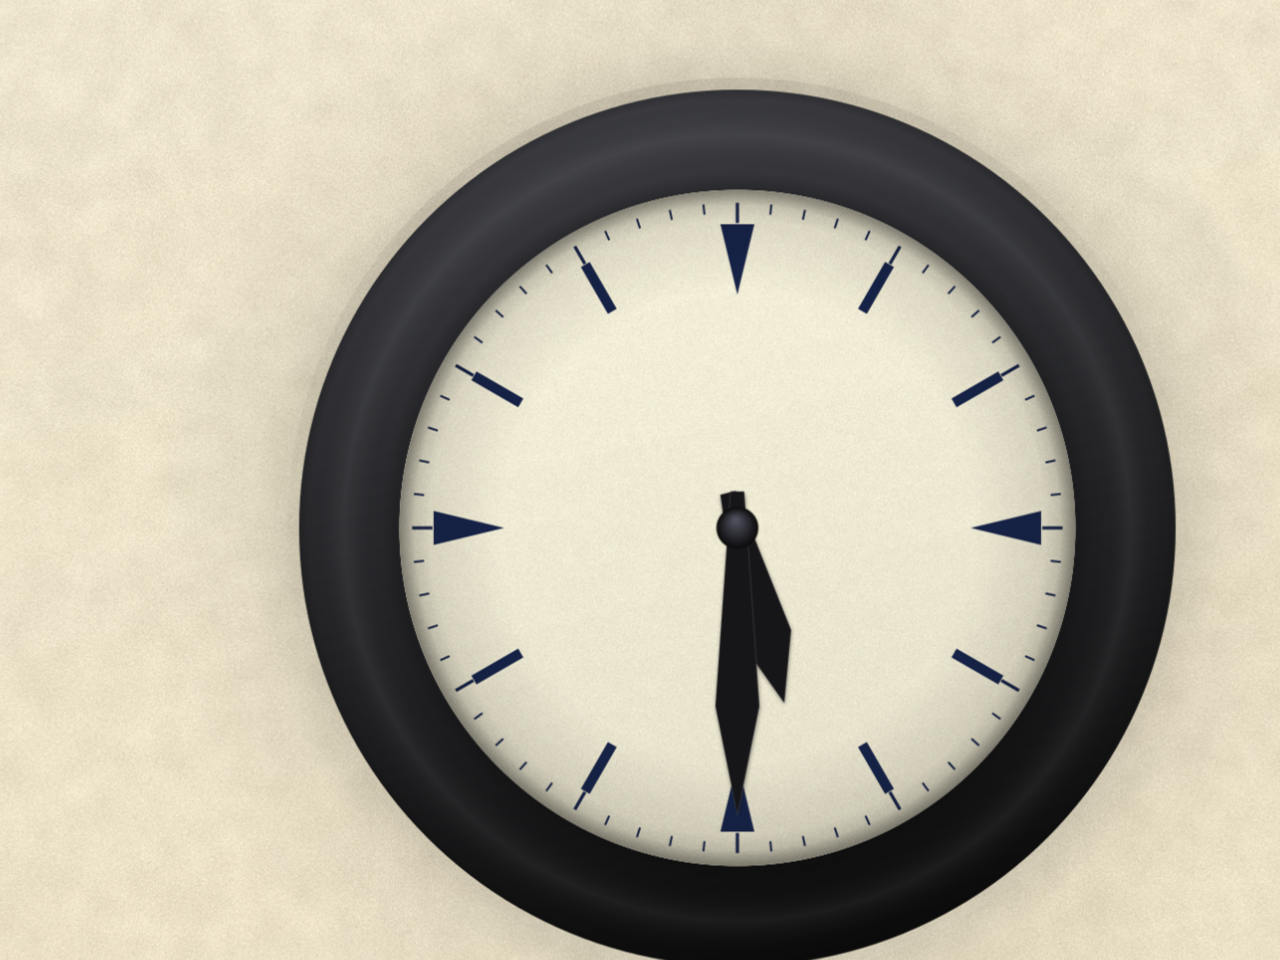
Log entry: 5:30
